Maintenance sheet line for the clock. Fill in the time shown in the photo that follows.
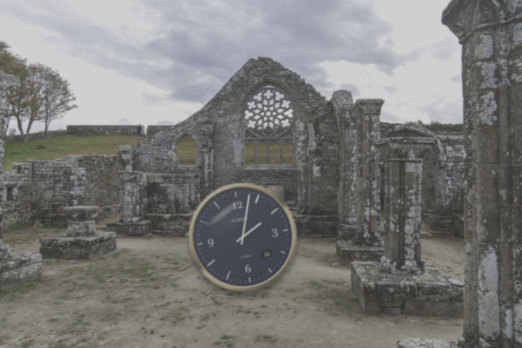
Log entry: 2:03
